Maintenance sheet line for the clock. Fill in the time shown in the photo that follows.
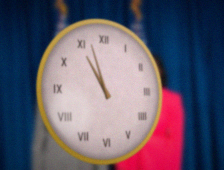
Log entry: 10:57
